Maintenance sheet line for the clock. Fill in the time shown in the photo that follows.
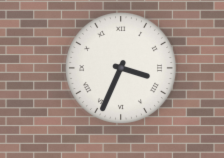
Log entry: 3:34
